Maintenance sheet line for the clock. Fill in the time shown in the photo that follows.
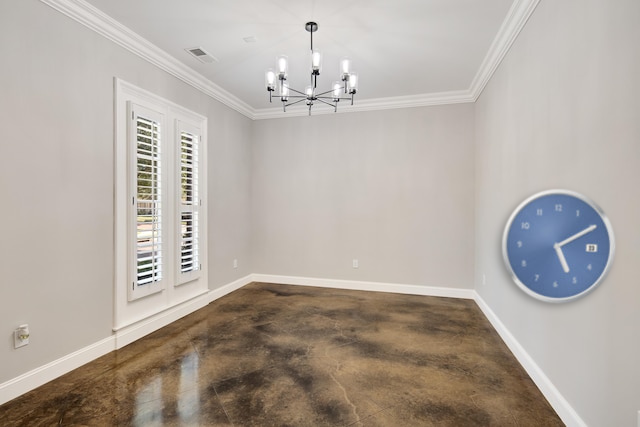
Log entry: 5:10
